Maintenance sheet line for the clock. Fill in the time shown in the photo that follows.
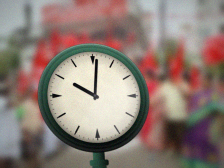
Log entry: 10:01
